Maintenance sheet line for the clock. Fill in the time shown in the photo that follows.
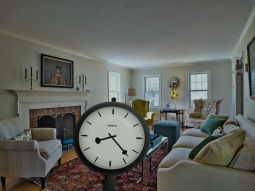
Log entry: 8:23
